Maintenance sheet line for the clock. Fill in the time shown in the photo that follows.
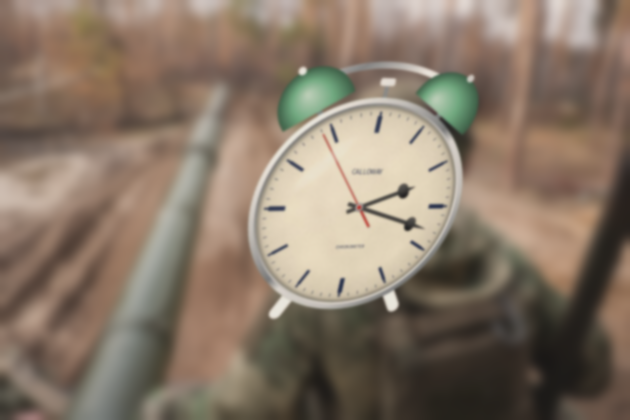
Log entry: 2:17:54
